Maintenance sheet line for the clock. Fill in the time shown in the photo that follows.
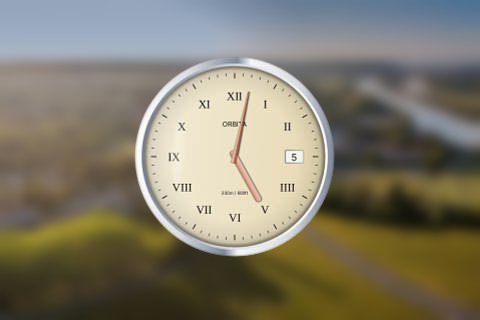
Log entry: 5:02
